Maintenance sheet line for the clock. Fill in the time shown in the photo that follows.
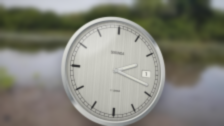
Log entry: 2:18
